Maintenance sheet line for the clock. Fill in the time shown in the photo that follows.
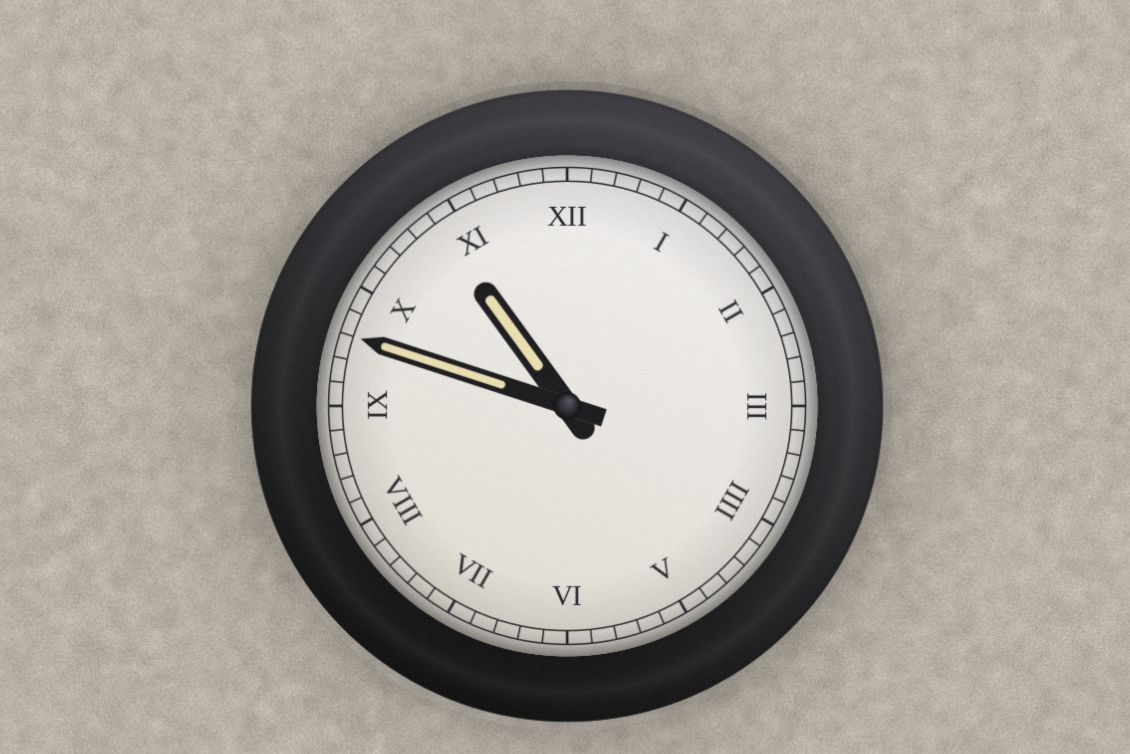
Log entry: 10:48
